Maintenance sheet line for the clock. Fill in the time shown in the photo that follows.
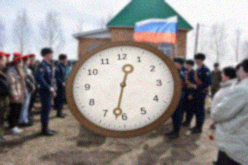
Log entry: 12:32
